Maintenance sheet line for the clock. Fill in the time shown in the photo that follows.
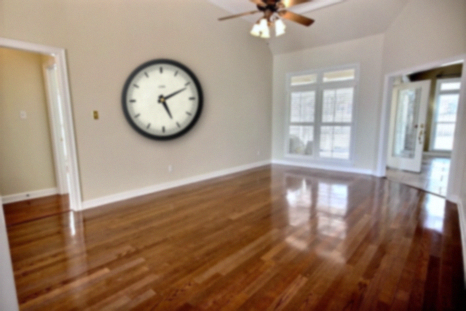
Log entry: 5:11
